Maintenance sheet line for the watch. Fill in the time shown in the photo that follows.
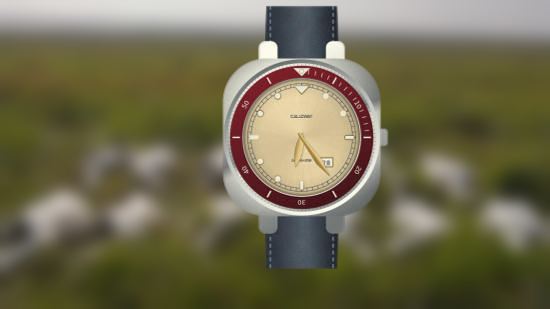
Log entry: 6:24
